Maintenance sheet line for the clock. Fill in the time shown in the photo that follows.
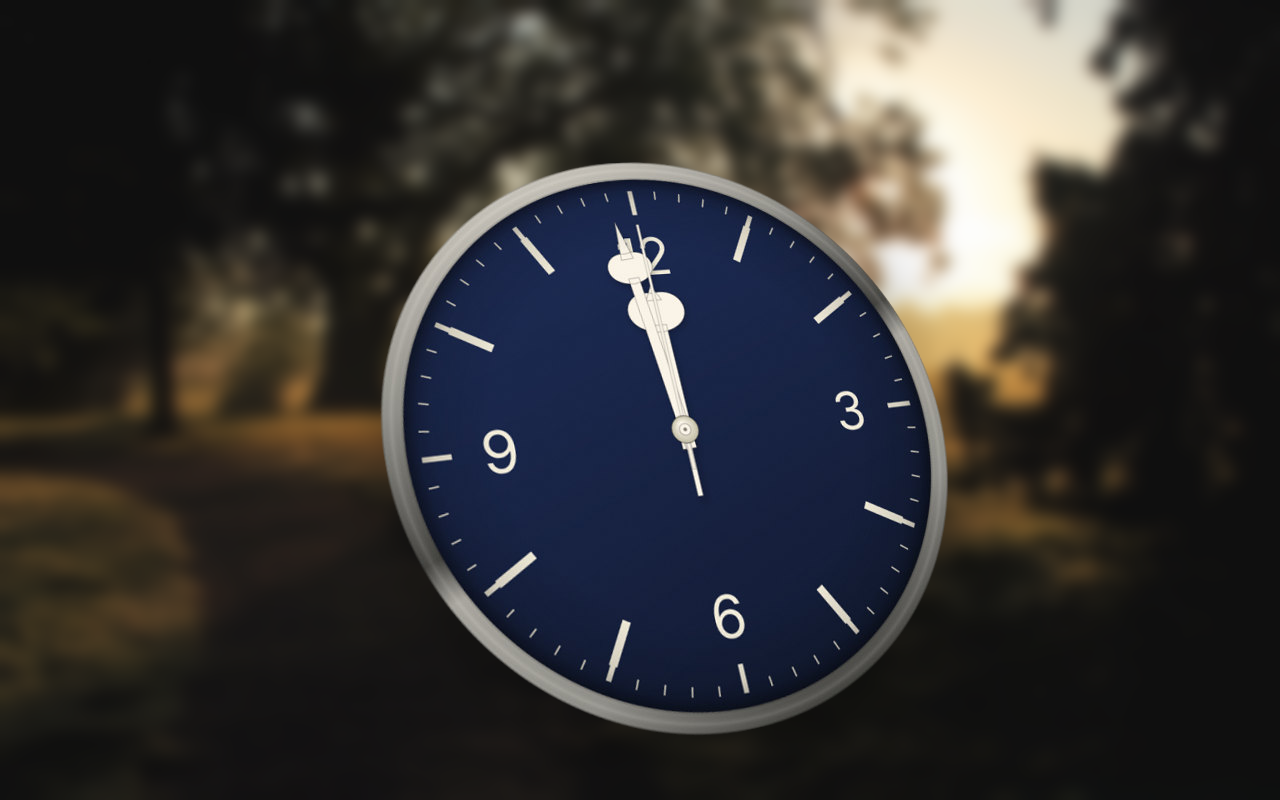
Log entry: 11:59:00
